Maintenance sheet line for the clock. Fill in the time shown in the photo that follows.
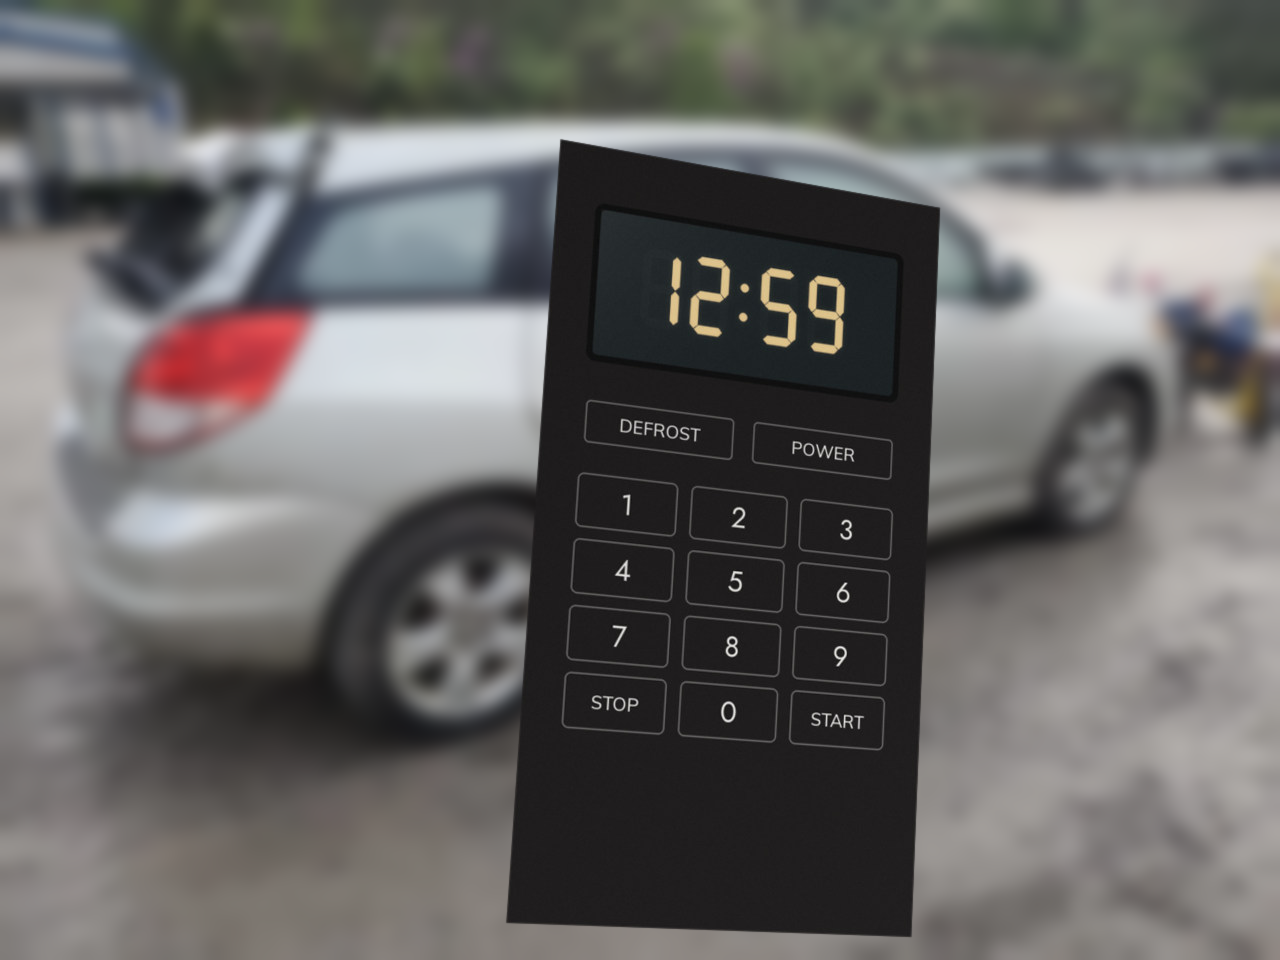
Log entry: 12:59
